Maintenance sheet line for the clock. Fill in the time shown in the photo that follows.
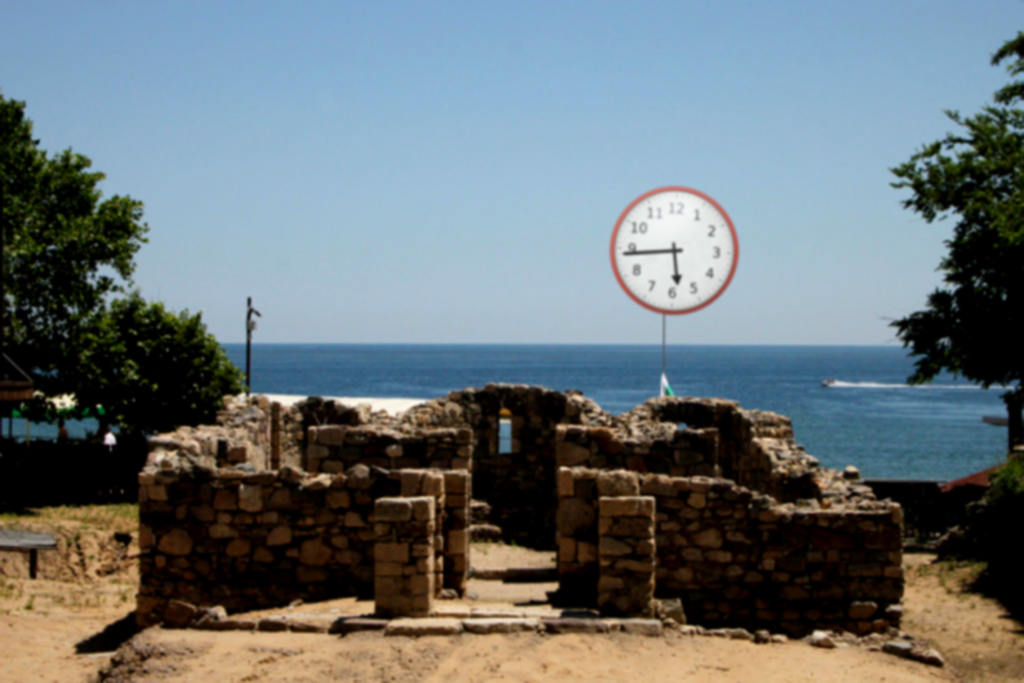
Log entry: 5:44
